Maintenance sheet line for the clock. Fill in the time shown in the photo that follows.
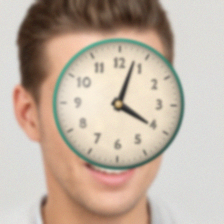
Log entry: 4:03
